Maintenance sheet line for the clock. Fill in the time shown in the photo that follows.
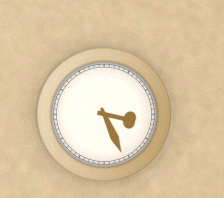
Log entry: 3:26
